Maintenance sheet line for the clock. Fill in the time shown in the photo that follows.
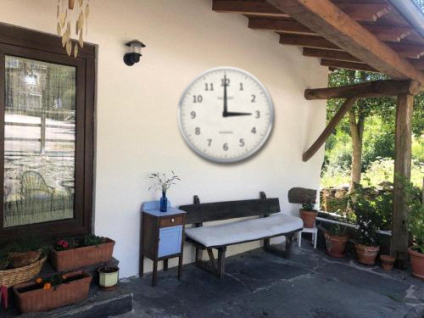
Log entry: 3:00
